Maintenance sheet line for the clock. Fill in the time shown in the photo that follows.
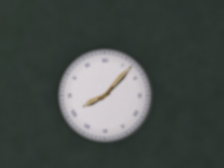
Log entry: 8:07
